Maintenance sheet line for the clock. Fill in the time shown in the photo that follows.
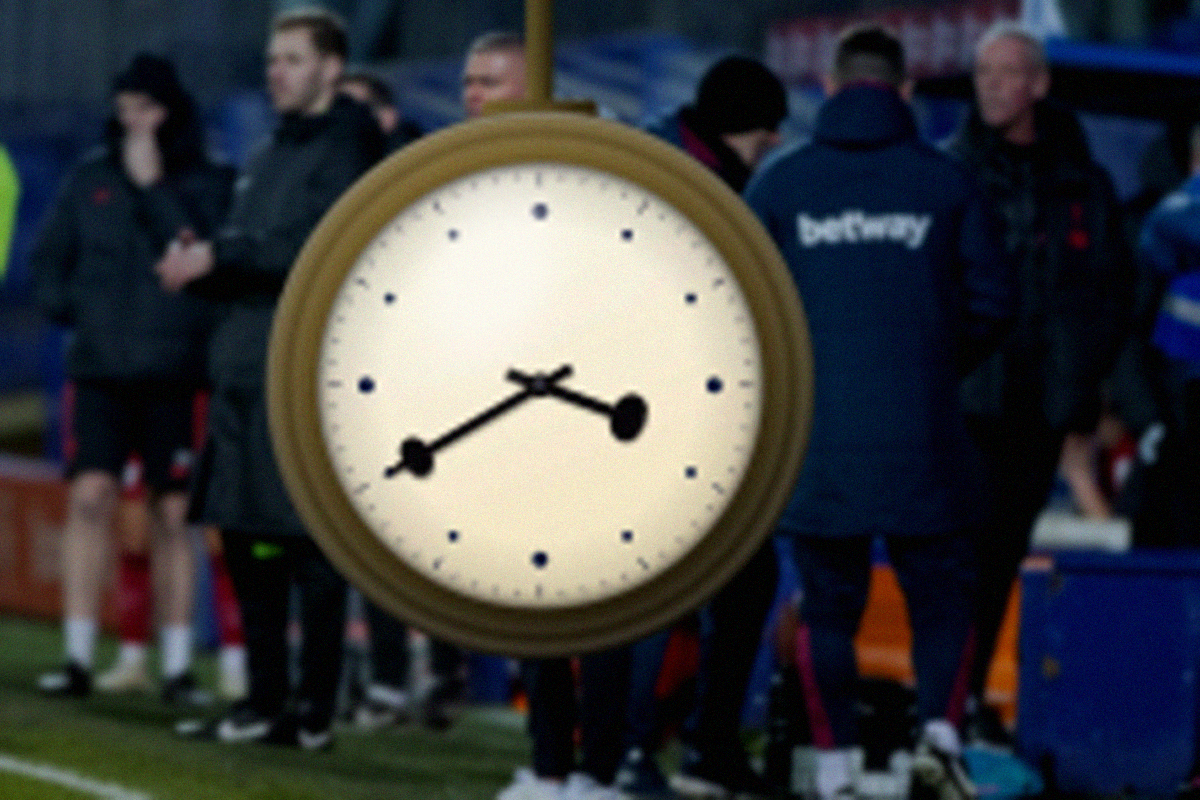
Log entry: 3:40
